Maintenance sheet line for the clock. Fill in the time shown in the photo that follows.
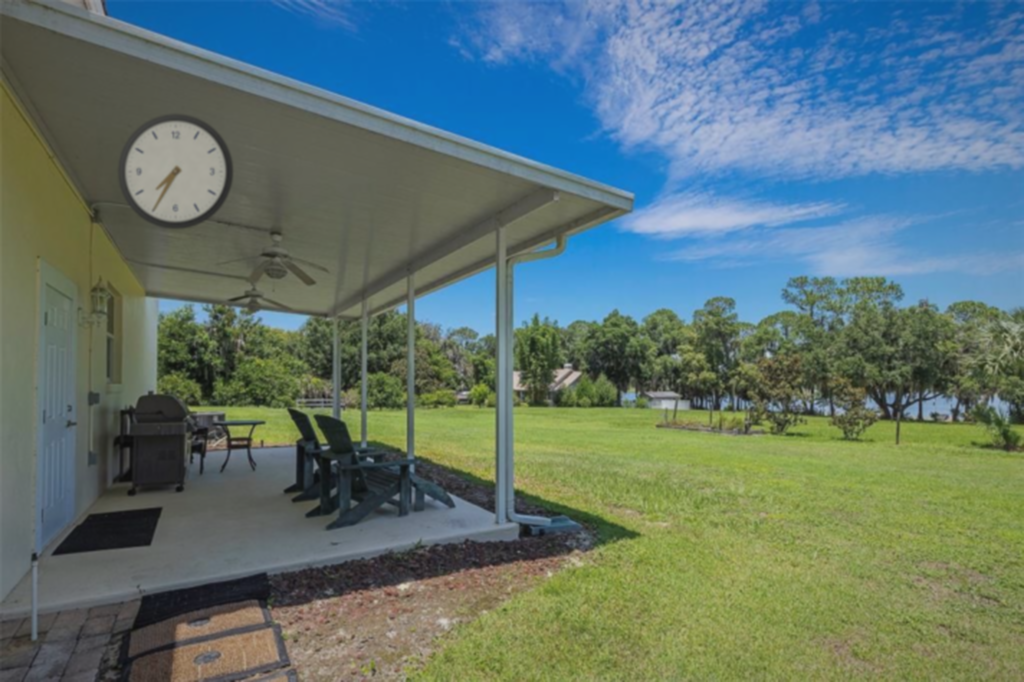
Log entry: 7:35
